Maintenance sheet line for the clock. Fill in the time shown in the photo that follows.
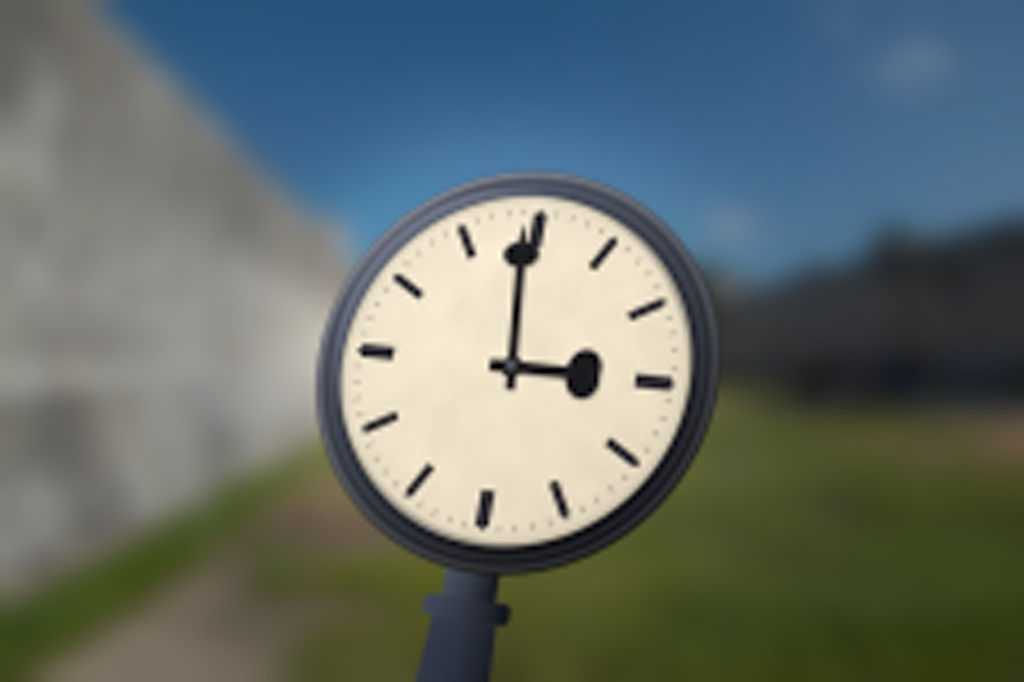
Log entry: 2:59
